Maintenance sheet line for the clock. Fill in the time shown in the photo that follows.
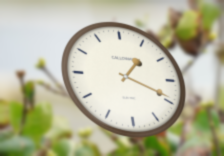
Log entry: 1:19
